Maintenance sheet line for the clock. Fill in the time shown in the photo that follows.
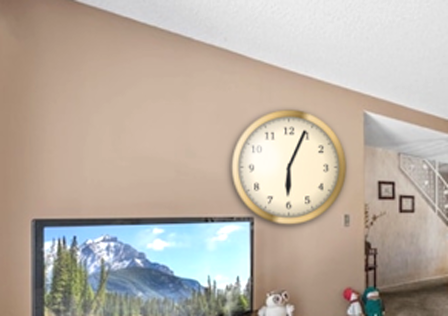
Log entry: 6:04
